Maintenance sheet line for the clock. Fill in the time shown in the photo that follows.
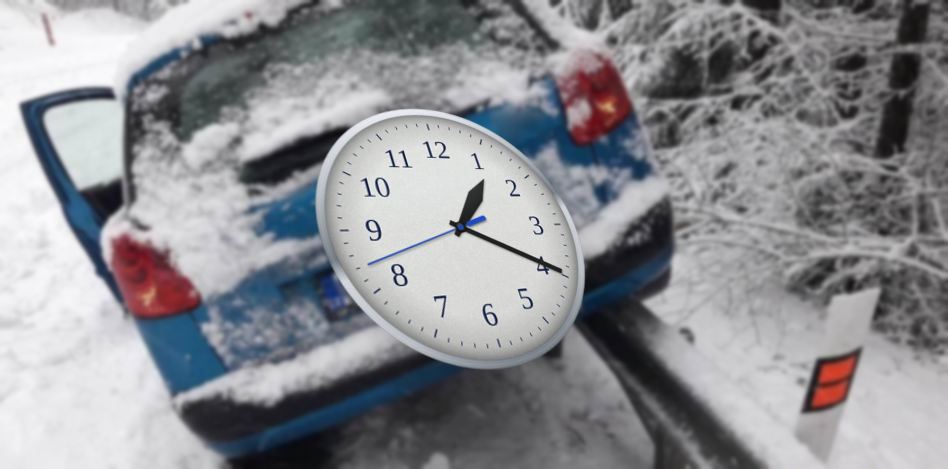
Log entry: 1:19:42
